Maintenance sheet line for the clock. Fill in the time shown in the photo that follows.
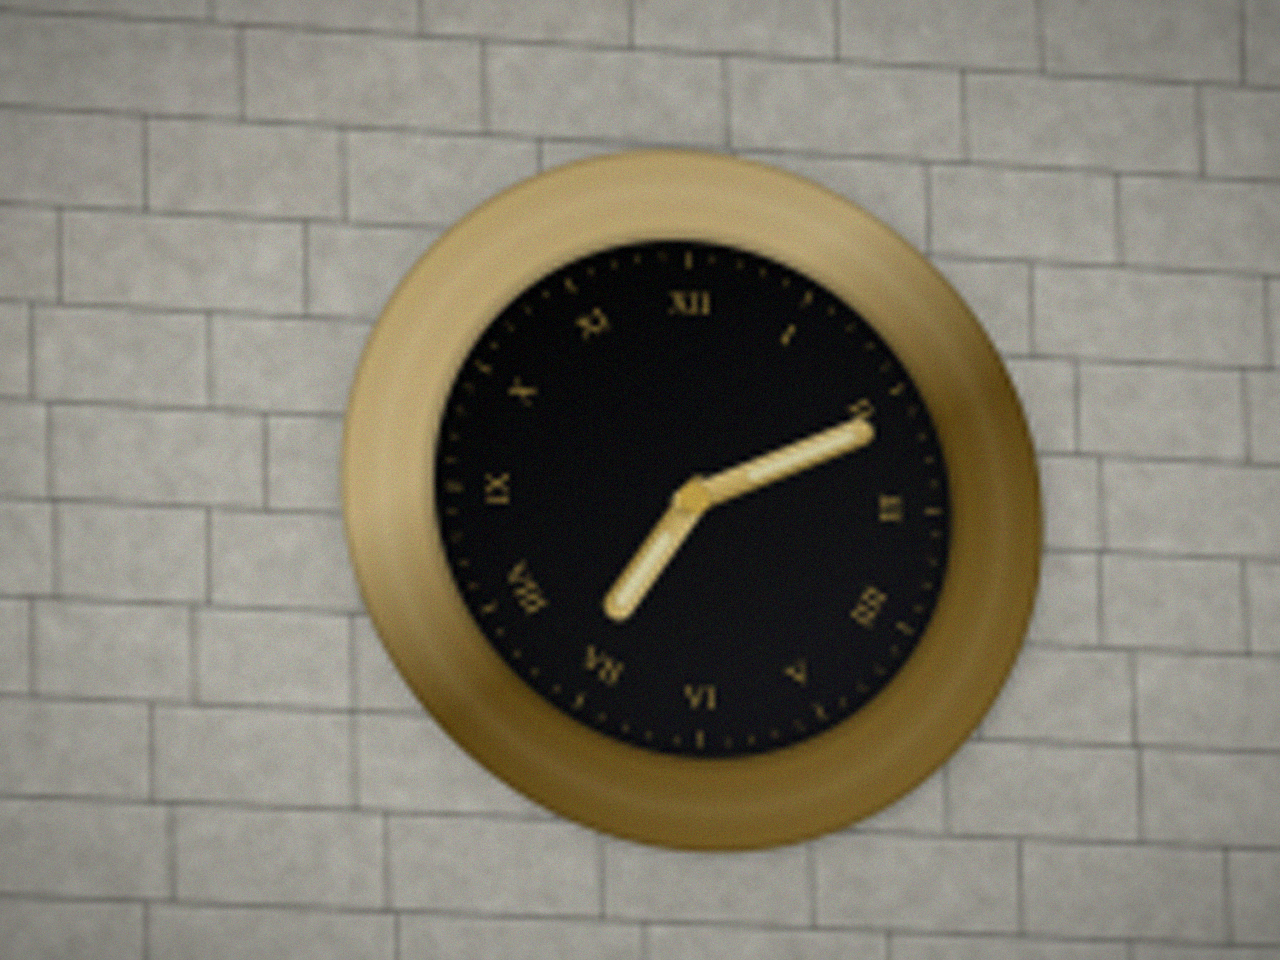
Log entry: 7:11
